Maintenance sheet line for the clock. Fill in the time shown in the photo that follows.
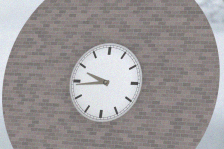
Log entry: 9:44
